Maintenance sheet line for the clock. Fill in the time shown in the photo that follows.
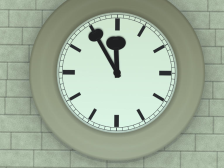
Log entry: 11:55
